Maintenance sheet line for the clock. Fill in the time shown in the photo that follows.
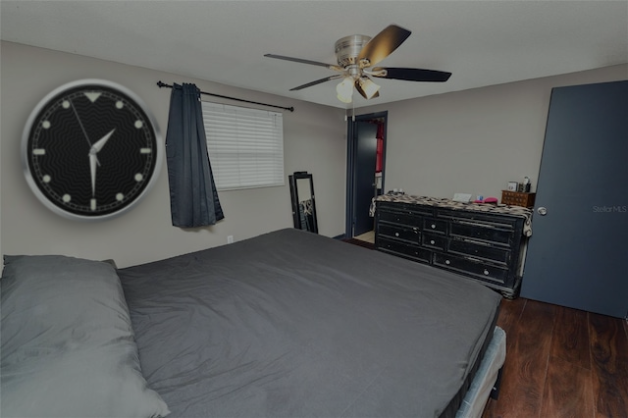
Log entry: 1:29:56
